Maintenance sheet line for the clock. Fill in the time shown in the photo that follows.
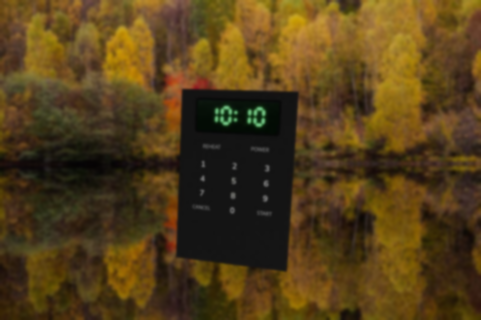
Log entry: 10:10
